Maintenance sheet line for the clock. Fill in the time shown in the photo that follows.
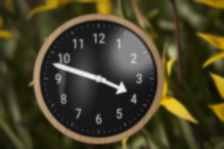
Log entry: 3:48
